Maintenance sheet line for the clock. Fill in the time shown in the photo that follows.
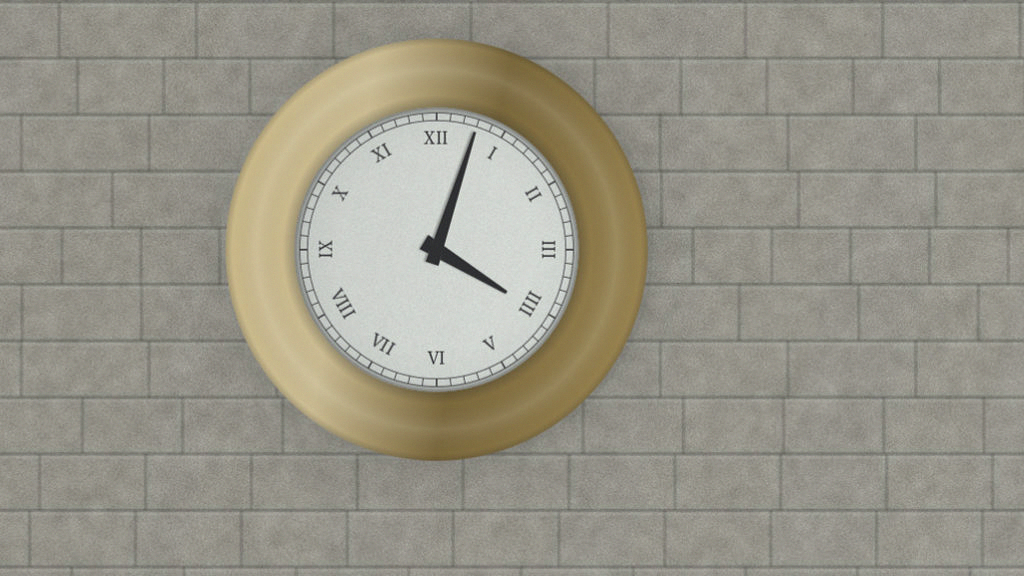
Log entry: 4:03
